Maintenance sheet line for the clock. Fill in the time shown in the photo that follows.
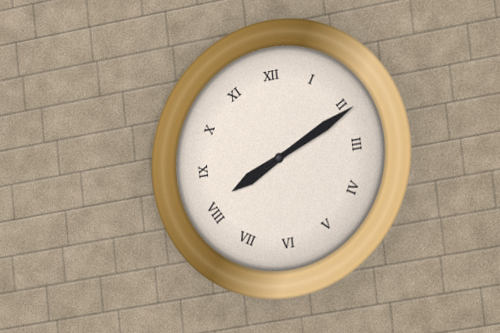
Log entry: 8:11
